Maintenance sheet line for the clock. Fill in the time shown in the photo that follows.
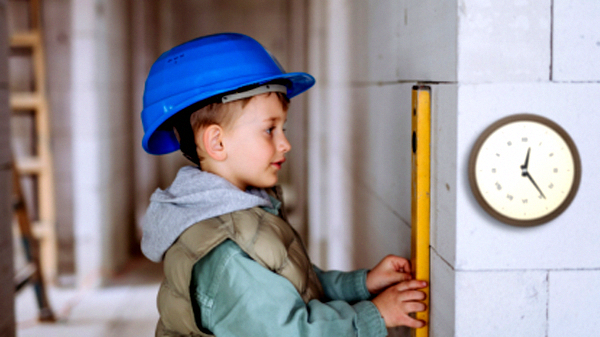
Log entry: 12:24
